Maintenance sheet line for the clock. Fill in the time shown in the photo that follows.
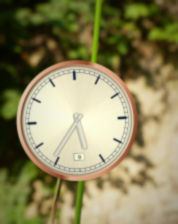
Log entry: 5:36
